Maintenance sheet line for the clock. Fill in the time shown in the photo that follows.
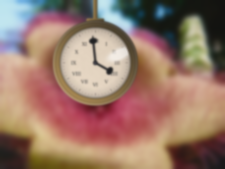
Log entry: 3:59
